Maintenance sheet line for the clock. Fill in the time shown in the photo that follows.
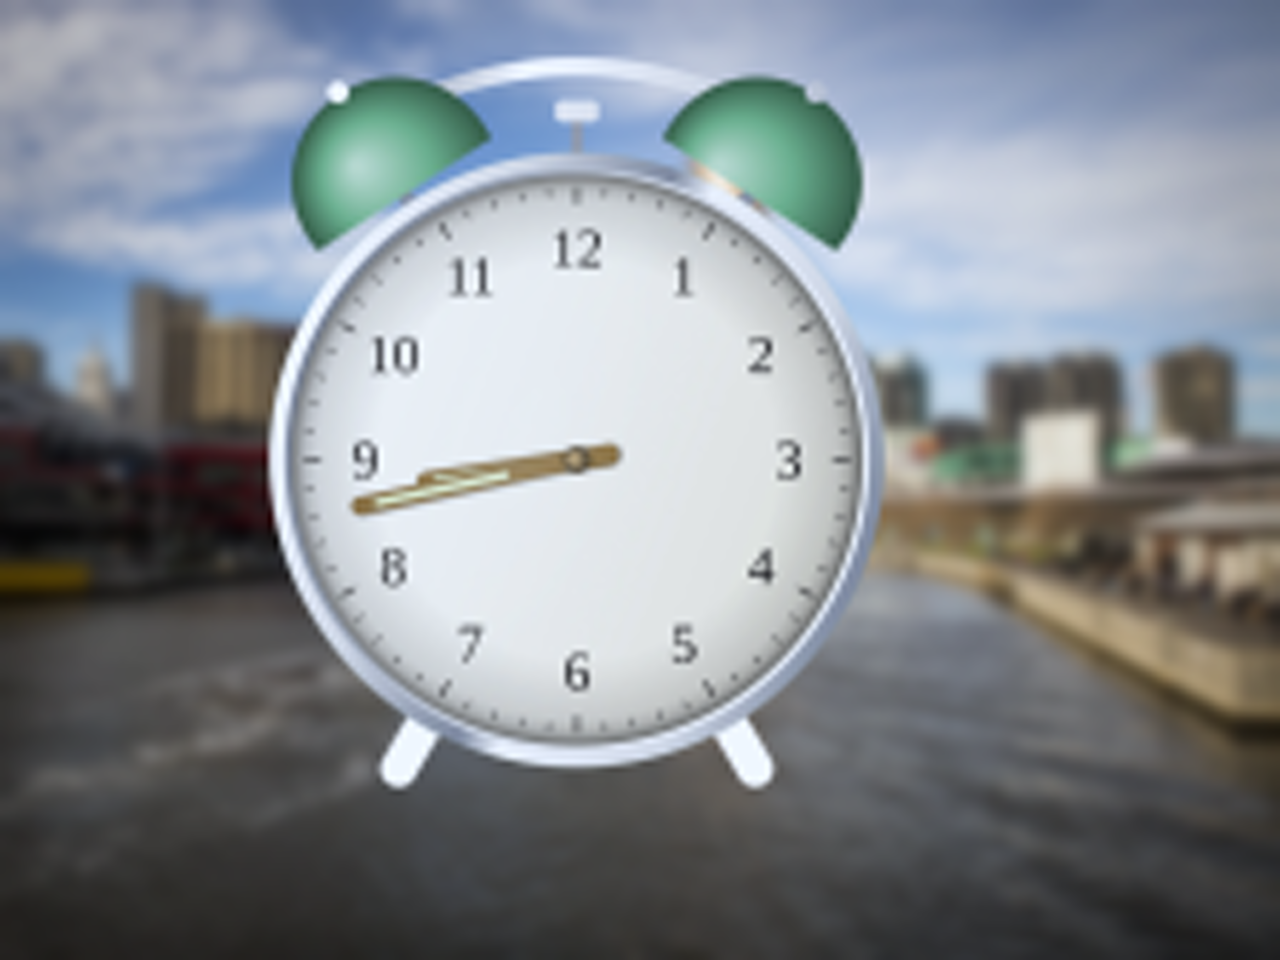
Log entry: 8:43
